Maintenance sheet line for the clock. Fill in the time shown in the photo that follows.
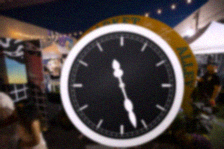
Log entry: 11:27
